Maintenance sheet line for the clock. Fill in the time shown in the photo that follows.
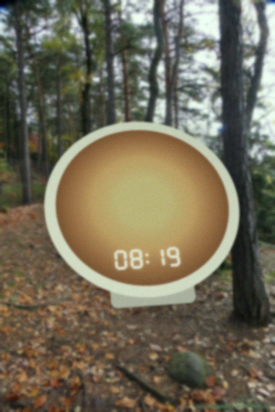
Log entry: 8:19
